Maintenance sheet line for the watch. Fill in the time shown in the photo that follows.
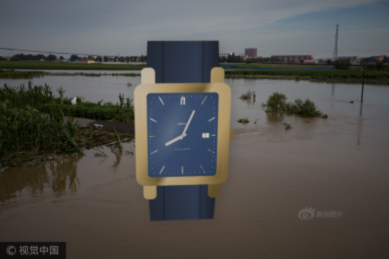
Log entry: 8:04
